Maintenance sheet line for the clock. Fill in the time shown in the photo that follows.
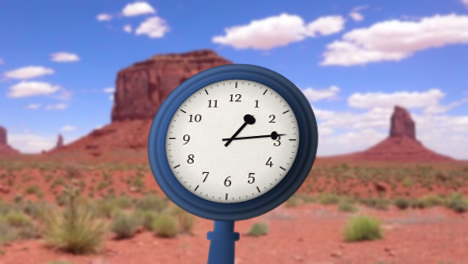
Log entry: 1:14
